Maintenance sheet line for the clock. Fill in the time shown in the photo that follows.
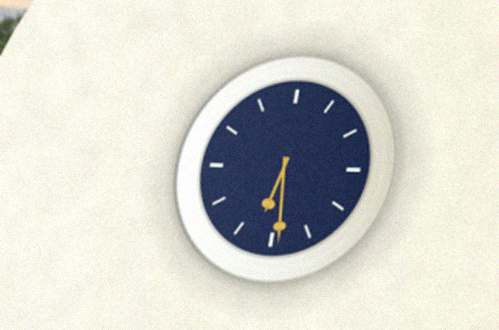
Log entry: 6:29
